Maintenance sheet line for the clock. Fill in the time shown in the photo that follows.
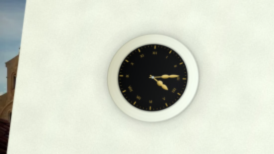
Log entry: 4:14
